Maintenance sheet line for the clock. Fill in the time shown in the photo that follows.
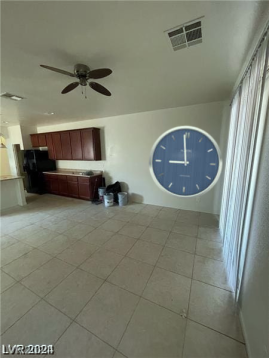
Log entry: 8:59
